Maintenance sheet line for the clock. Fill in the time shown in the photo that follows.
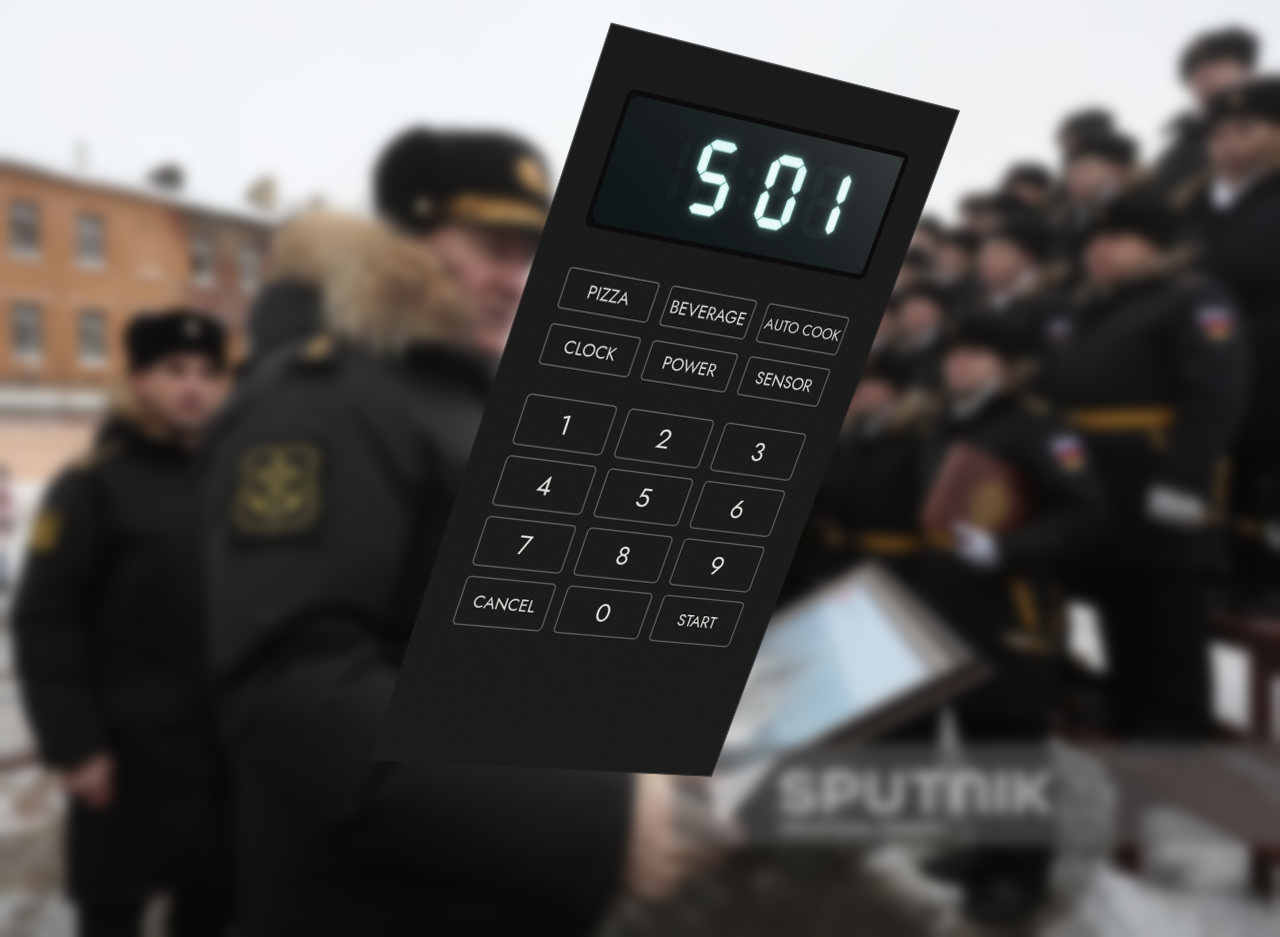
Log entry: 5:01
